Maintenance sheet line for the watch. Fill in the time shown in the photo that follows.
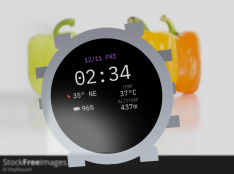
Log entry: 2:34
